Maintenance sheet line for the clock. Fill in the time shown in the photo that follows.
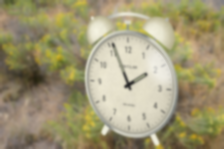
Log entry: 1:56
